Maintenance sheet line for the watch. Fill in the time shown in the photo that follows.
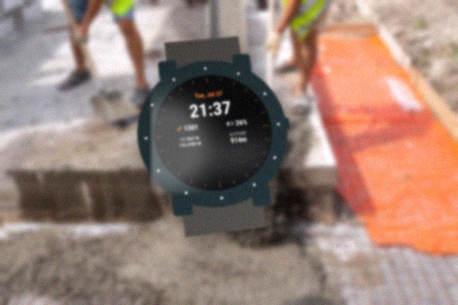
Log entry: 21:37
